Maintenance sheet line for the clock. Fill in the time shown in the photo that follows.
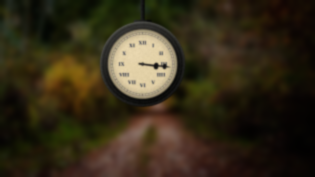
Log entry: 3:16
